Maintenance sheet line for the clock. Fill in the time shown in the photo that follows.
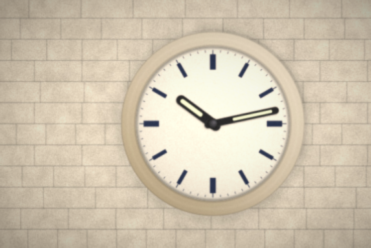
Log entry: 10:13
